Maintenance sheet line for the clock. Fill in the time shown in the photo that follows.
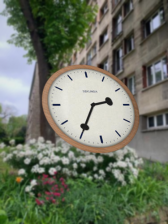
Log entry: 2:35
